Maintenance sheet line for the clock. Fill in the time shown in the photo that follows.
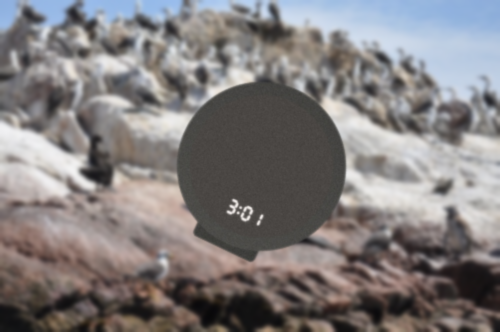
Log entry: 3:01
